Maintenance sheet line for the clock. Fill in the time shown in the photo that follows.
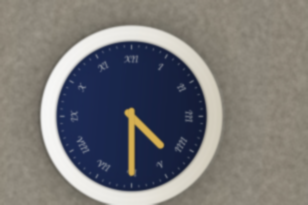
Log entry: 4:30
